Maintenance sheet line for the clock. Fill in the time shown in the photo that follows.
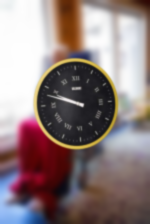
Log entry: 9:48
